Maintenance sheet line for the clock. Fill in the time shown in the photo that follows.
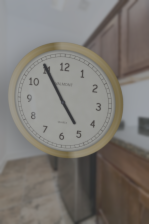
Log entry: 4:55
